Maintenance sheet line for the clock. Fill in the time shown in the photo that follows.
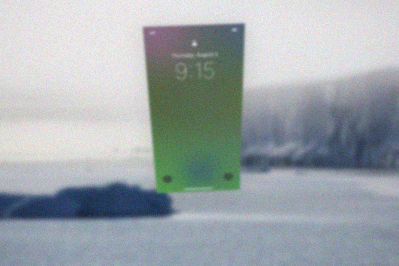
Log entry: 9:15
